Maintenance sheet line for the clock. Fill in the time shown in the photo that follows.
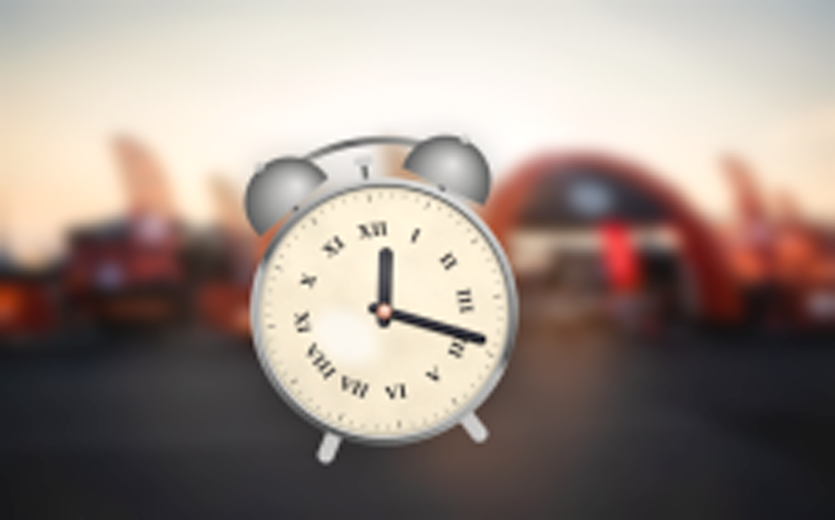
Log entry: 12:19
